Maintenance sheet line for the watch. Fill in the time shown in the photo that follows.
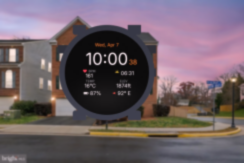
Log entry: 10:00
